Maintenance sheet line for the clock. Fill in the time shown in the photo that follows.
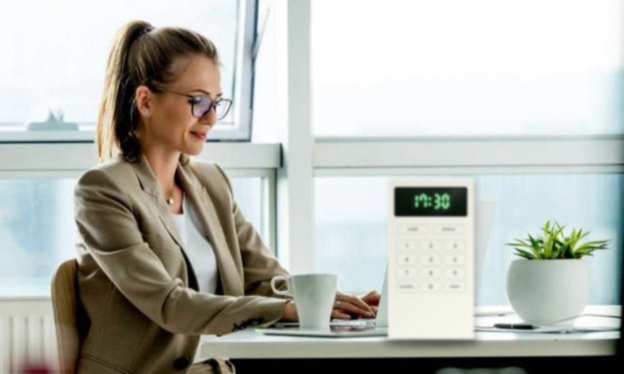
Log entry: 17:30
